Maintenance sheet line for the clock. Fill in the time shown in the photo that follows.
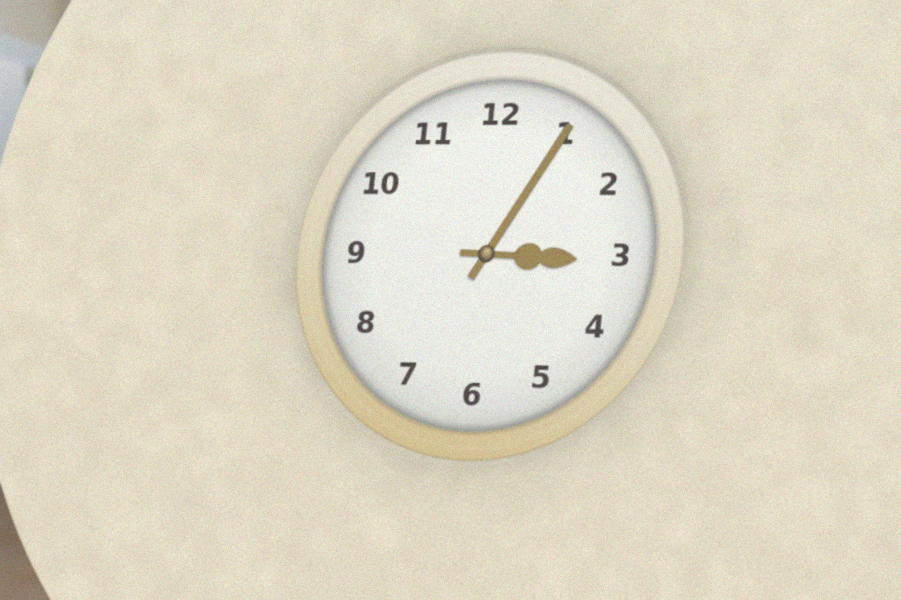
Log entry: 3:05
